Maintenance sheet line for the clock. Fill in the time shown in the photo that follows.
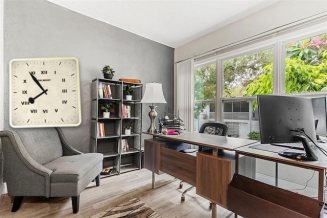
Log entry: 7:54
